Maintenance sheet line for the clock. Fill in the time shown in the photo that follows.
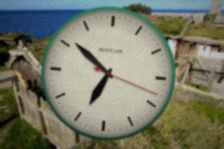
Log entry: 6:51:18
